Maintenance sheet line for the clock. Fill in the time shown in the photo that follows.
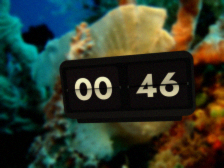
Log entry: 0:46
